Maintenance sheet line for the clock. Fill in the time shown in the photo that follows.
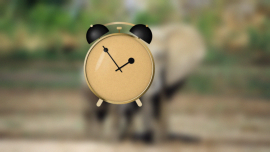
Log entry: 1:54
